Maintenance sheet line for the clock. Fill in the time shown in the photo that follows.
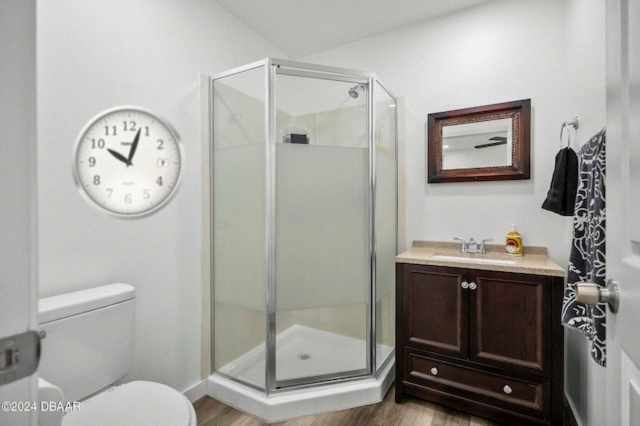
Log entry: 10:03
